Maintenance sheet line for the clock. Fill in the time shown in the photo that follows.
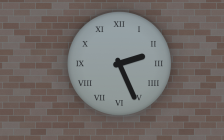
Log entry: 2:26
